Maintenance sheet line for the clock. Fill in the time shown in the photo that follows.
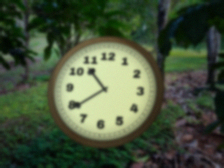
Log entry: 10:39
